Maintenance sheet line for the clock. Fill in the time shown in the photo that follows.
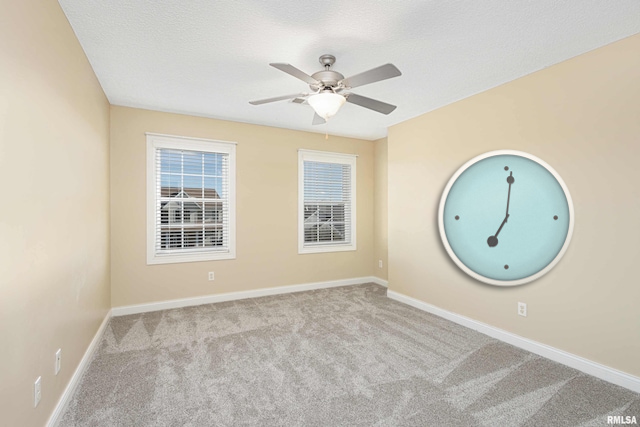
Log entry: 7:01
